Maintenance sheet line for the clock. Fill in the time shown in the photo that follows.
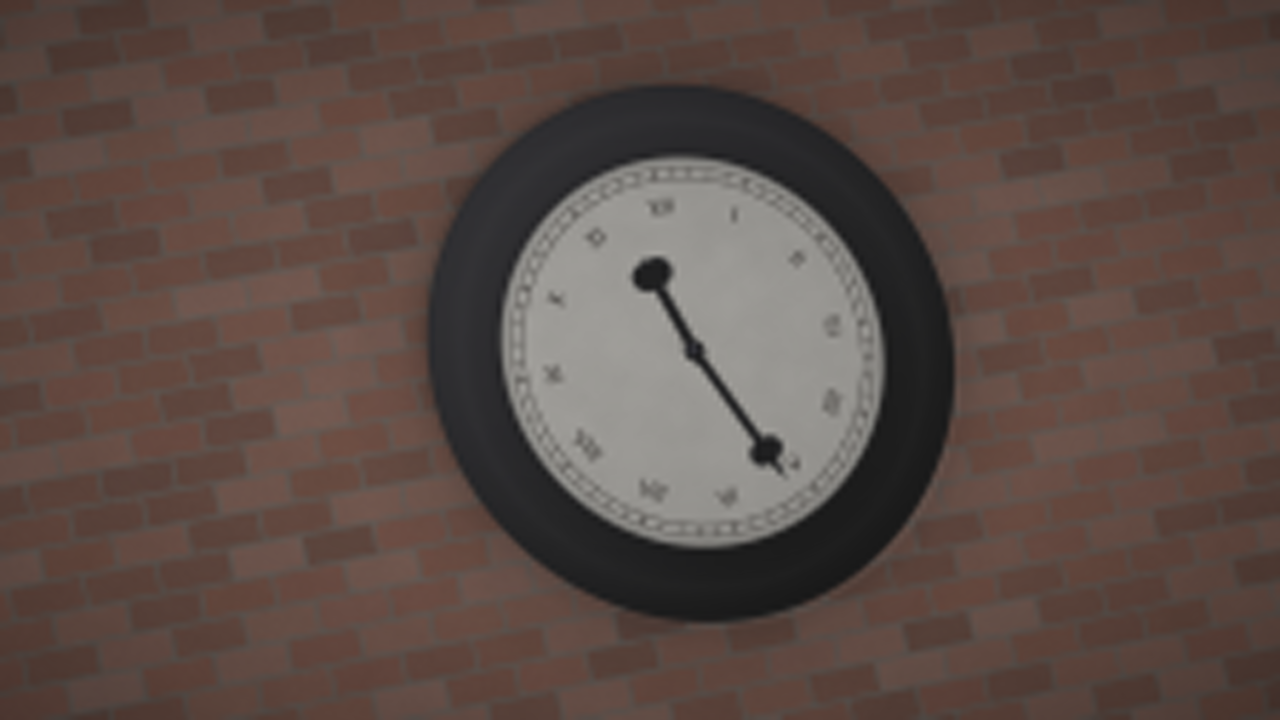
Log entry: 11:26
